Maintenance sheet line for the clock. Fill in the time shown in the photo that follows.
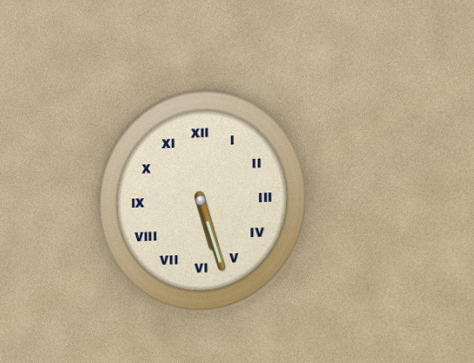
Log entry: 5:27
